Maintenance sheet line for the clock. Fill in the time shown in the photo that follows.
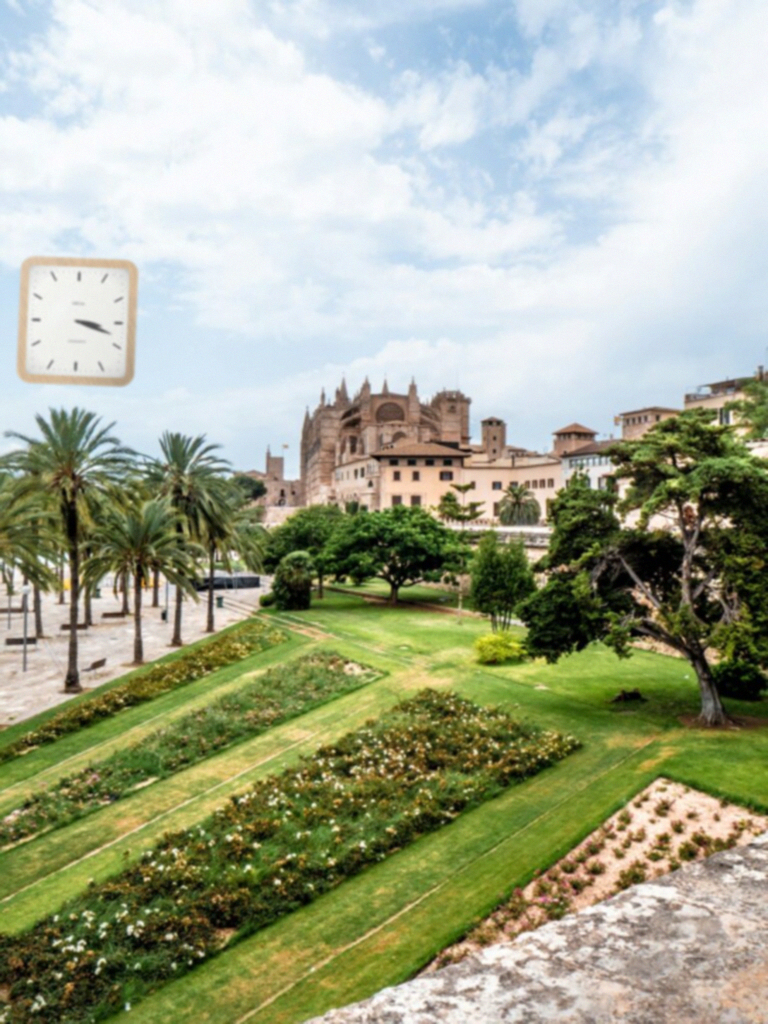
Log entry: 3:18
